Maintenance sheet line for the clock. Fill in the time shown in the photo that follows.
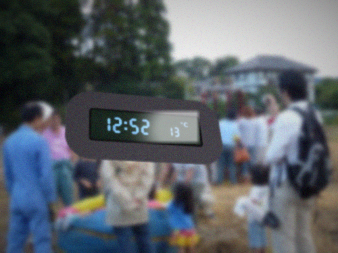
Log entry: 12:52
